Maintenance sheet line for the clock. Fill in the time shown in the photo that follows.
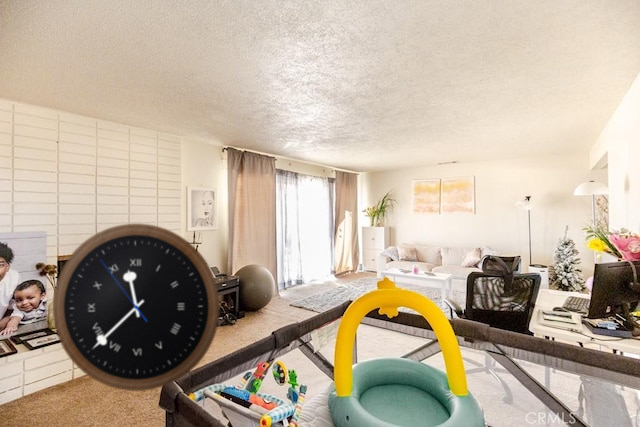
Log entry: 11:37:54
